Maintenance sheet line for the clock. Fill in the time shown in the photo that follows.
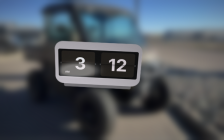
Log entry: 3:12
